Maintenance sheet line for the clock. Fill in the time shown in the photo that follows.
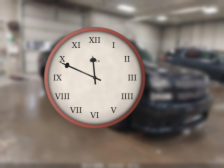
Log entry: 11:49
